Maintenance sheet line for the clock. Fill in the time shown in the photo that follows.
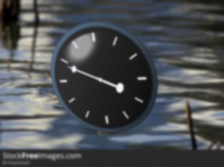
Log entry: 3:49
